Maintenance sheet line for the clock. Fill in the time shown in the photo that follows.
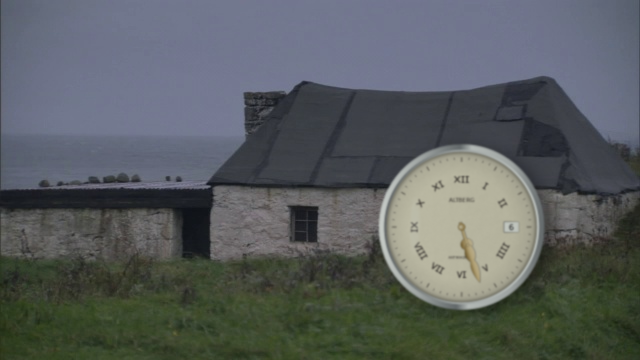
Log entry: 5:27
